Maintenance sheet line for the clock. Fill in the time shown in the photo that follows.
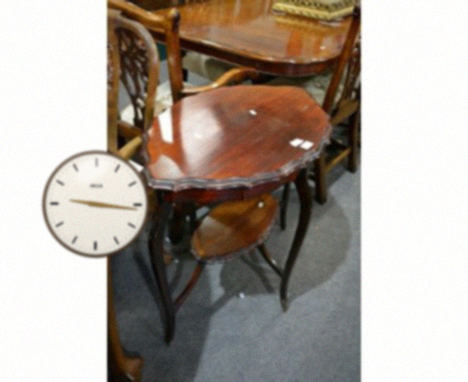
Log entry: 9:16
